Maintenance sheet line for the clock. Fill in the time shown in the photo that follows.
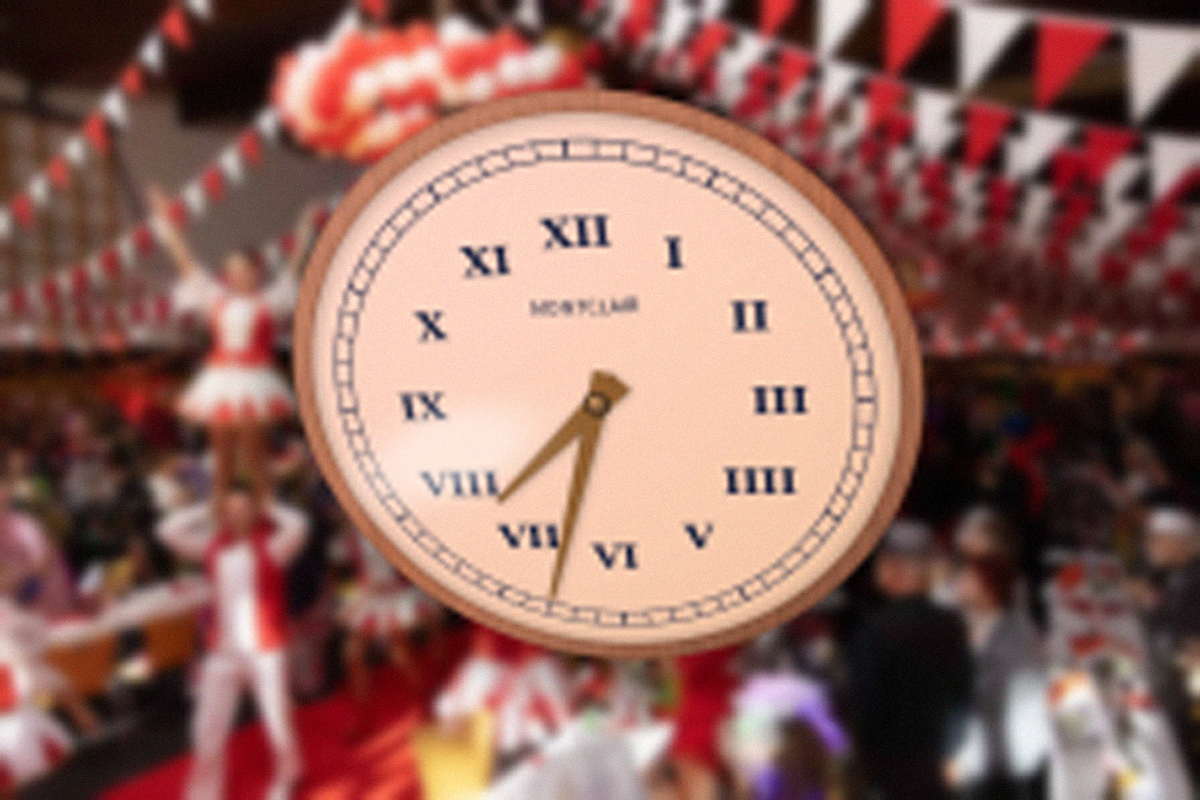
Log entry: 7:33
